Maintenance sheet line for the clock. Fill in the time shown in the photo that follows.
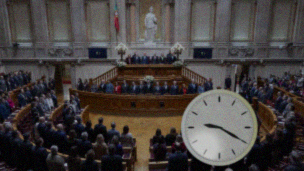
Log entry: 9:20
